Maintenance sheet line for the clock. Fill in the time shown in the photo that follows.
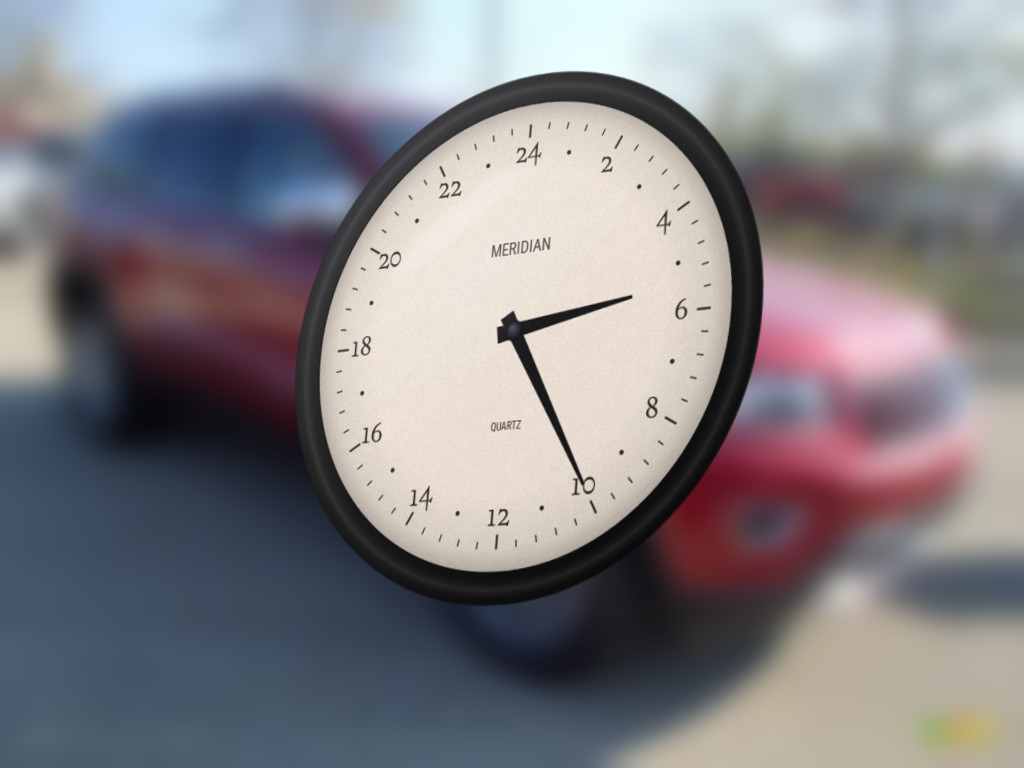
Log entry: 5:25
